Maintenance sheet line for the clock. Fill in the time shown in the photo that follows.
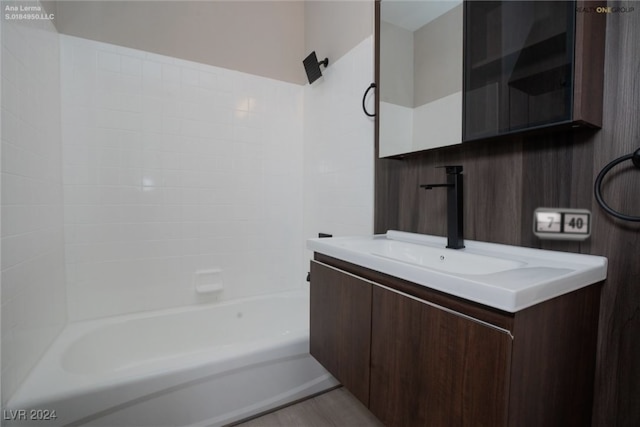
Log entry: 7:40
